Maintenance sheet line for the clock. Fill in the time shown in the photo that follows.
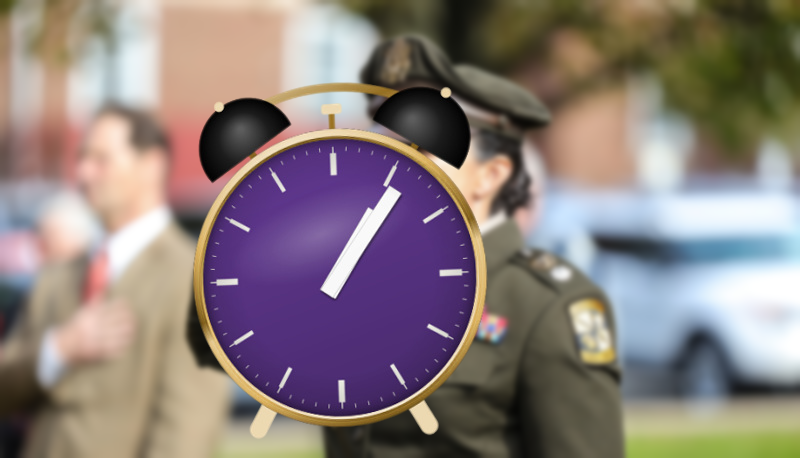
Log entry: 1:06
